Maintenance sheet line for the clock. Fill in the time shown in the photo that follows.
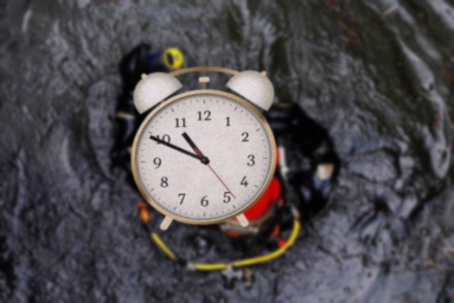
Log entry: 10:49:24
